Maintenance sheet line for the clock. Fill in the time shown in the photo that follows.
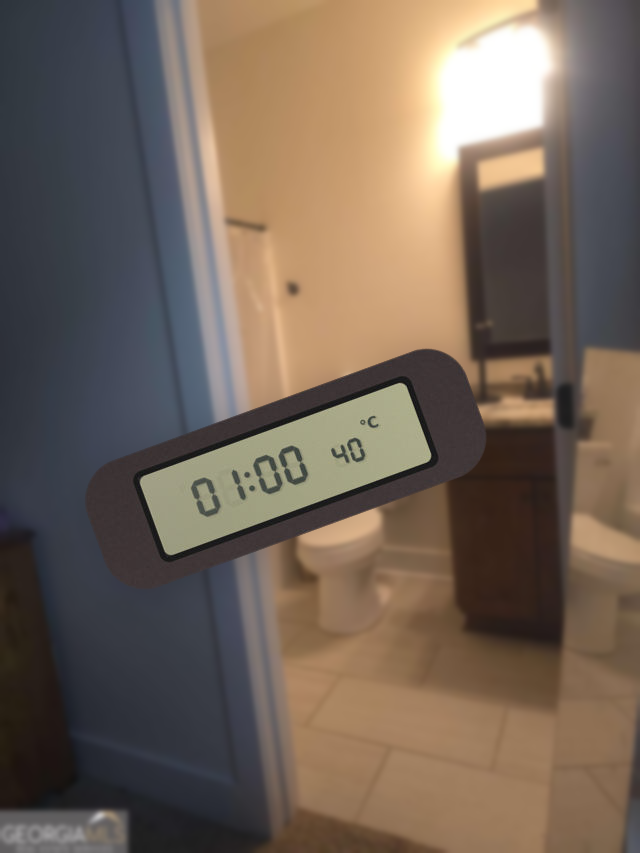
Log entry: 1:00
